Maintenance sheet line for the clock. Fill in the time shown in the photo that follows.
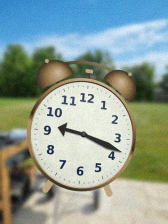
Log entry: 9:18
